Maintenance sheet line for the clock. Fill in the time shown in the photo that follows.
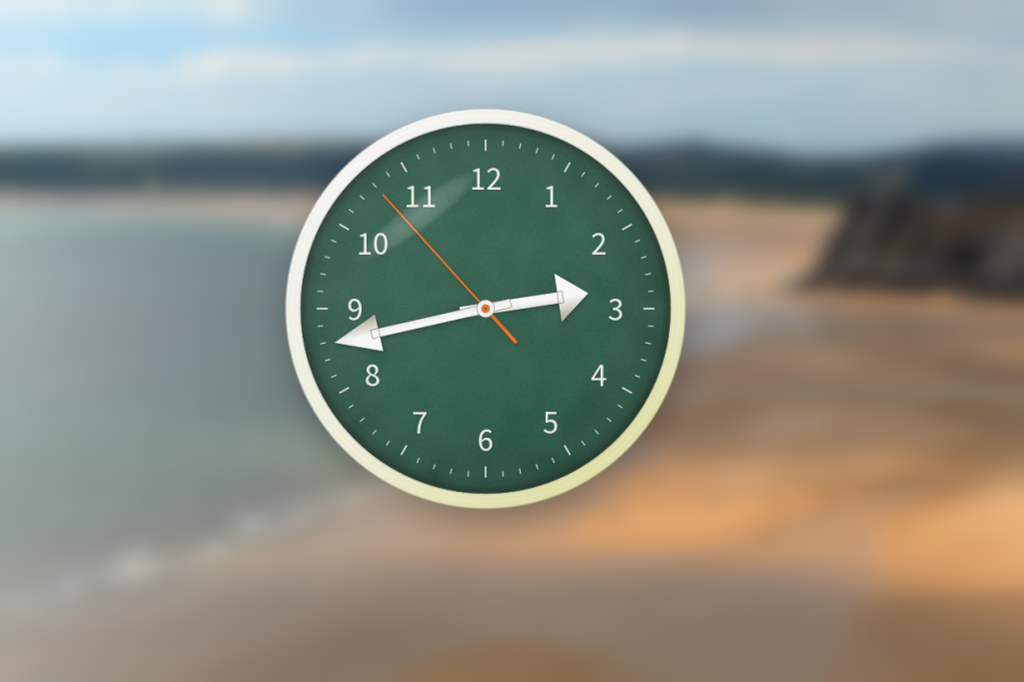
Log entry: 2:42:53
